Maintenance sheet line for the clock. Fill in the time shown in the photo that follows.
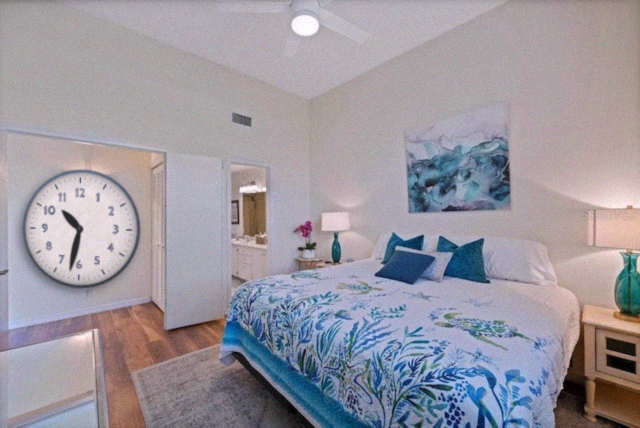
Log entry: 10:32
